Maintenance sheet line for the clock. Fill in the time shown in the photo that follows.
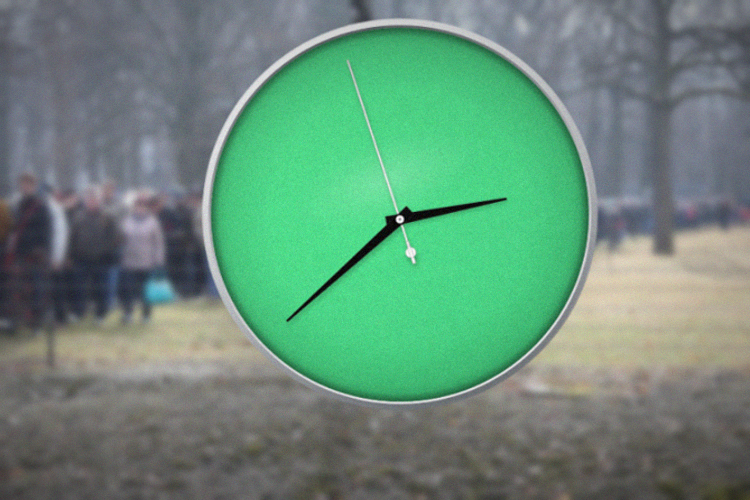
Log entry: 2:37:57
